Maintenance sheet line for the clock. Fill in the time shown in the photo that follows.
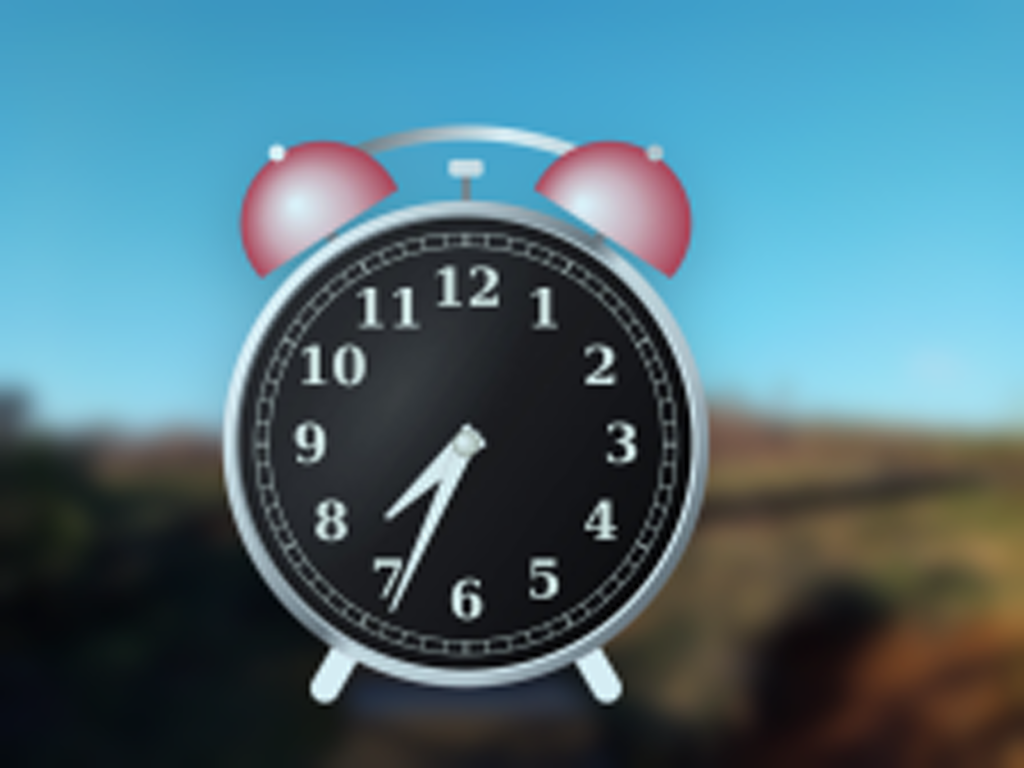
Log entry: 7:34
